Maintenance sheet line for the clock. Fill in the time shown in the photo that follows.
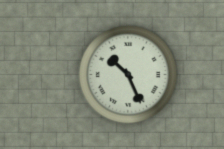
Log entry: 10:26
